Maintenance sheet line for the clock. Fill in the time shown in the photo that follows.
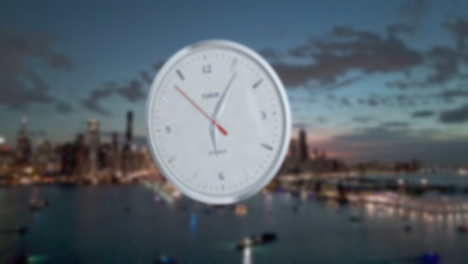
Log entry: 6:05:53
